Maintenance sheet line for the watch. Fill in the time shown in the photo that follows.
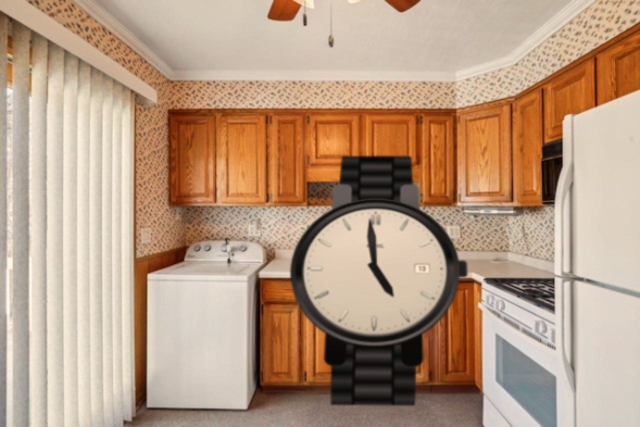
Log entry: 4:59
